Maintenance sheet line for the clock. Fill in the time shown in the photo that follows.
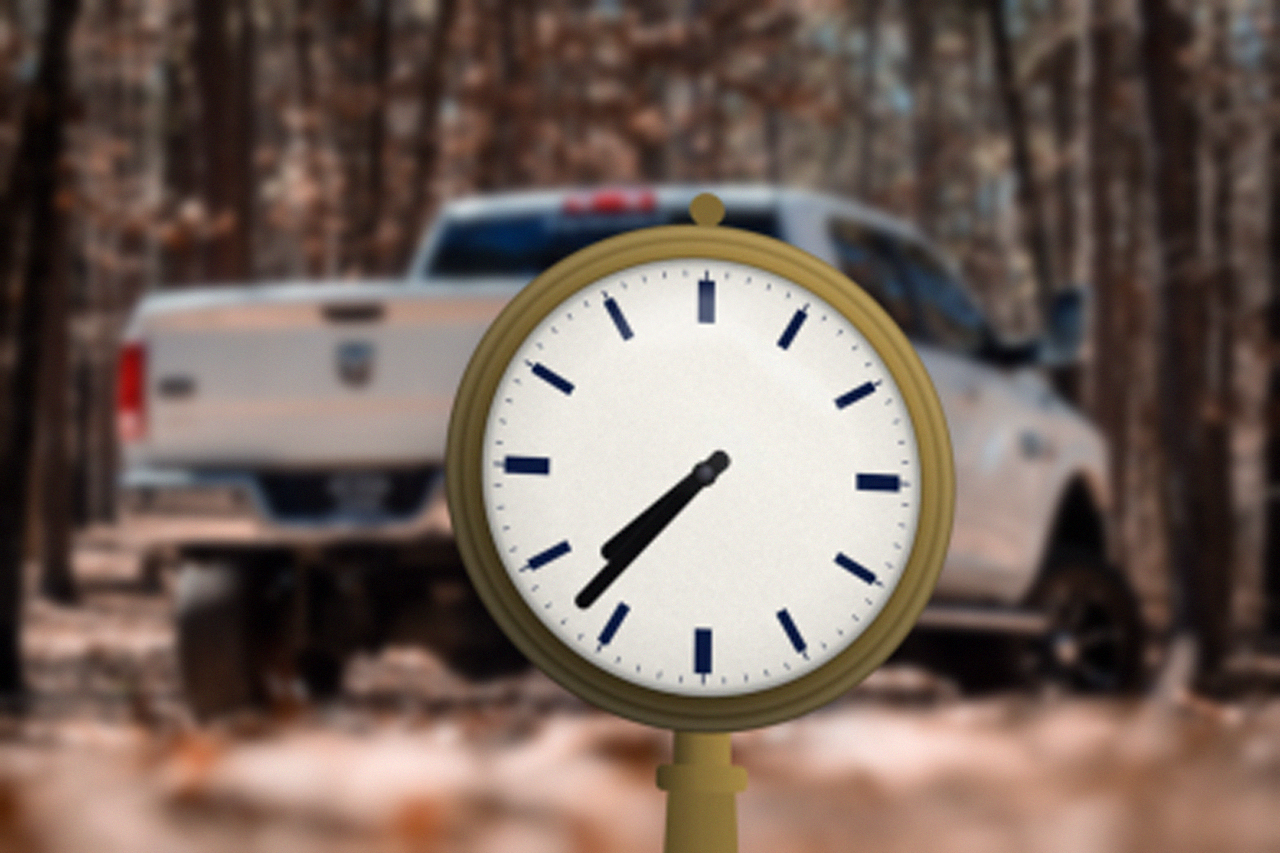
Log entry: 7:37
